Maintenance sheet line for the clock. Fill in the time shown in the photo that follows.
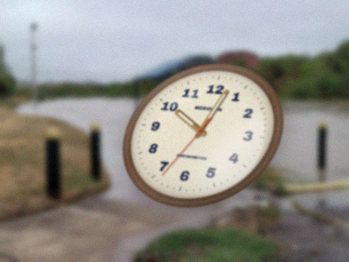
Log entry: 10:02:34
